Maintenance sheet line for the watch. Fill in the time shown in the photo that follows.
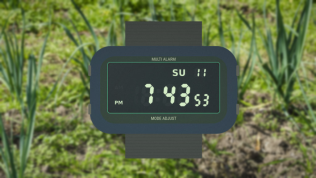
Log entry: 7:43:53
